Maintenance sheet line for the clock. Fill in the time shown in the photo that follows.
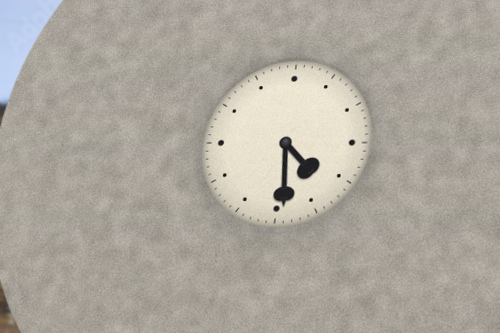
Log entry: 4:29
